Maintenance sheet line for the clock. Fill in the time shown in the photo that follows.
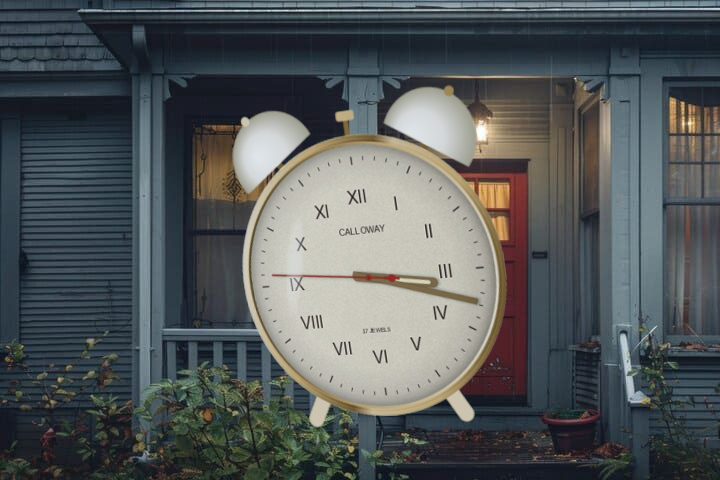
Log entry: 3:17:46
